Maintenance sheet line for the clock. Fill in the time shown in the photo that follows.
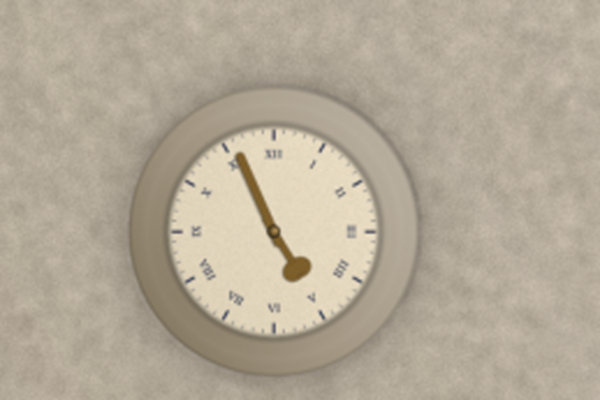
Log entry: 4:56
